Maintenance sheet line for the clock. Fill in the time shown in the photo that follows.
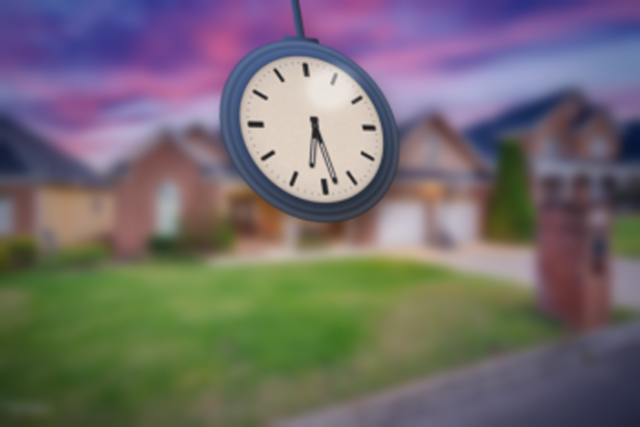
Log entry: 6:28
